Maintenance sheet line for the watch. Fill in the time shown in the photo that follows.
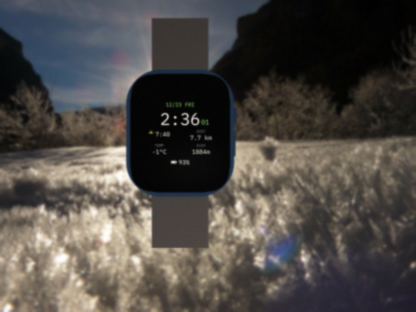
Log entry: 2:36
